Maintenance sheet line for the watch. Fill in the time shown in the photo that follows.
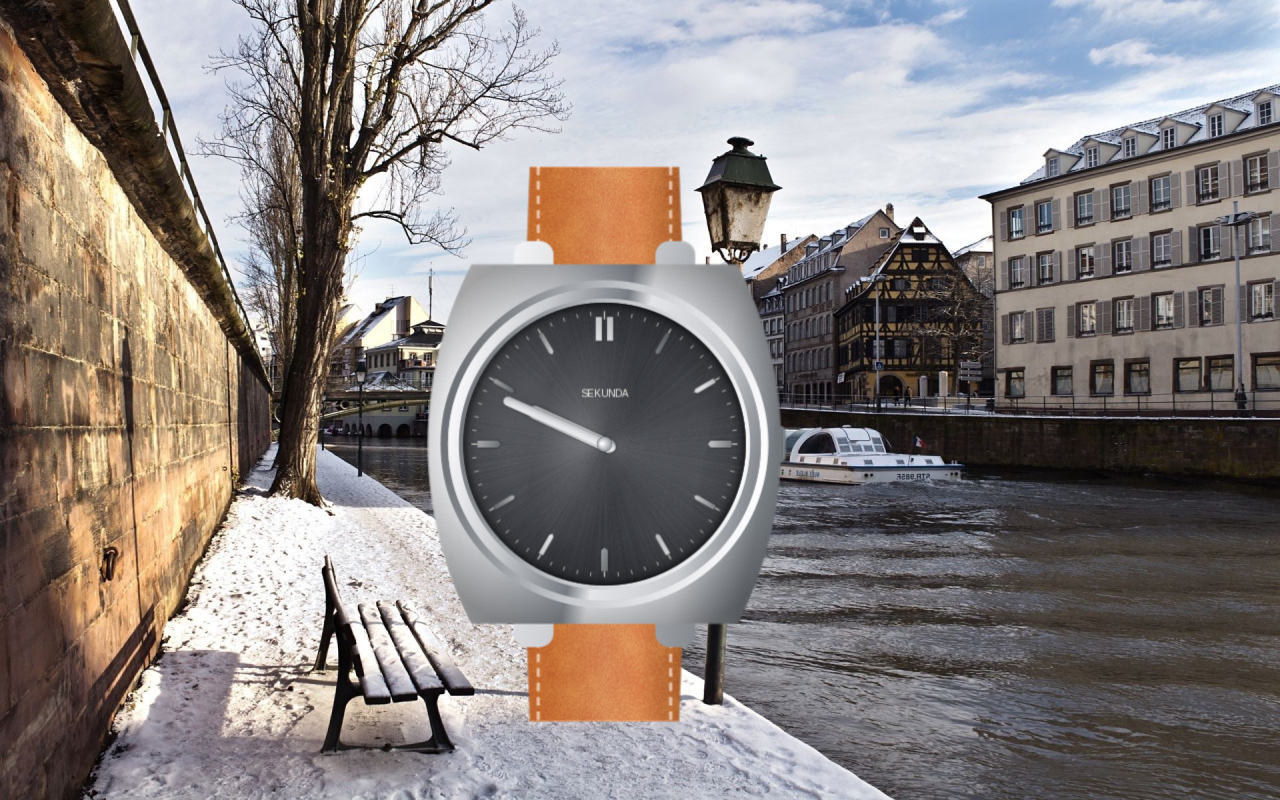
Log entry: 9:49
